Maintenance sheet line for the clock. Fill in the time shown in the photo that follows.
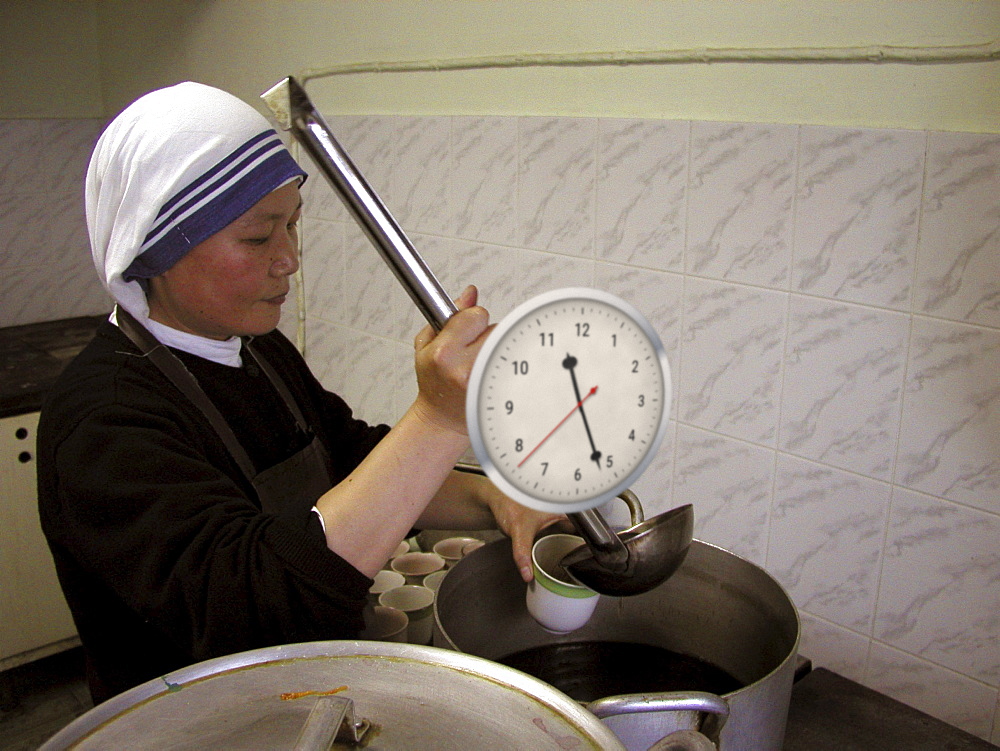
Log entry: 11:26:38
